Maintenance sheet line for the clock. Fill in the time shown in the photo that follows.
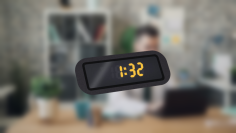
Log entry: 1:32
